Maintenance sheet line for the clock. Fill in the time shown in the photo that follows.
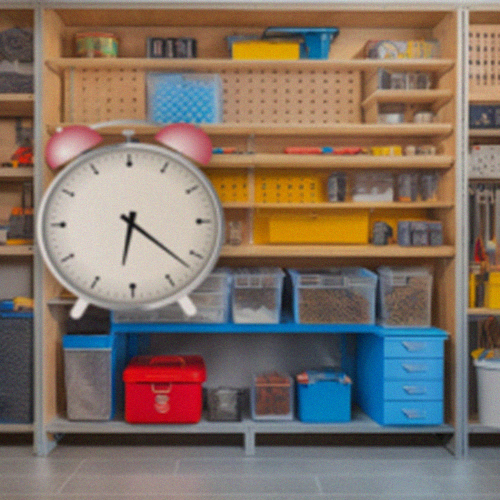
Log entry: 6:22
